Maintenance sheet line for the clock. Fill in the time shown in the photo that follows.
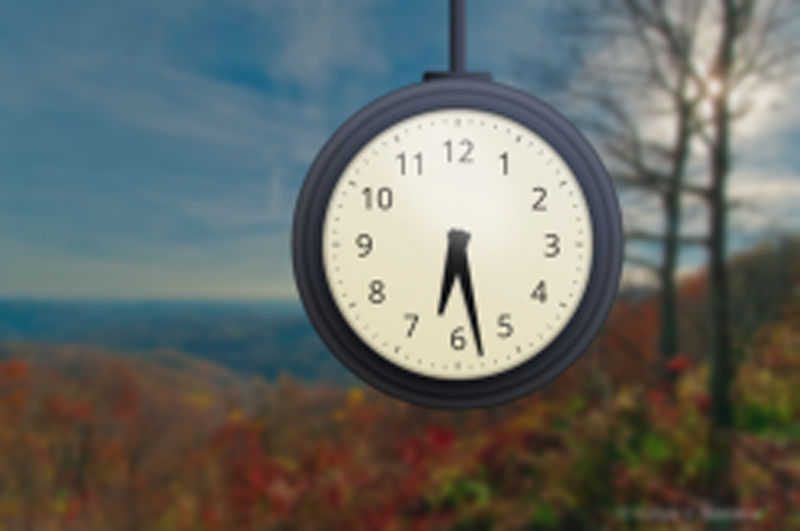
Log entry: 6:28
